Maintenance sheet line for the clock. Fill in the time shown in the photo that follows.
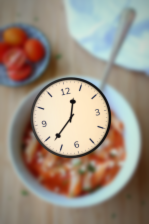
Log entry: 12:38
